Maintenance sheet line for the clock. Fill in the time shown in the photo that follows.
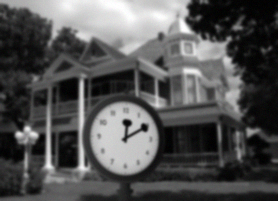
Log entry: 12:10
